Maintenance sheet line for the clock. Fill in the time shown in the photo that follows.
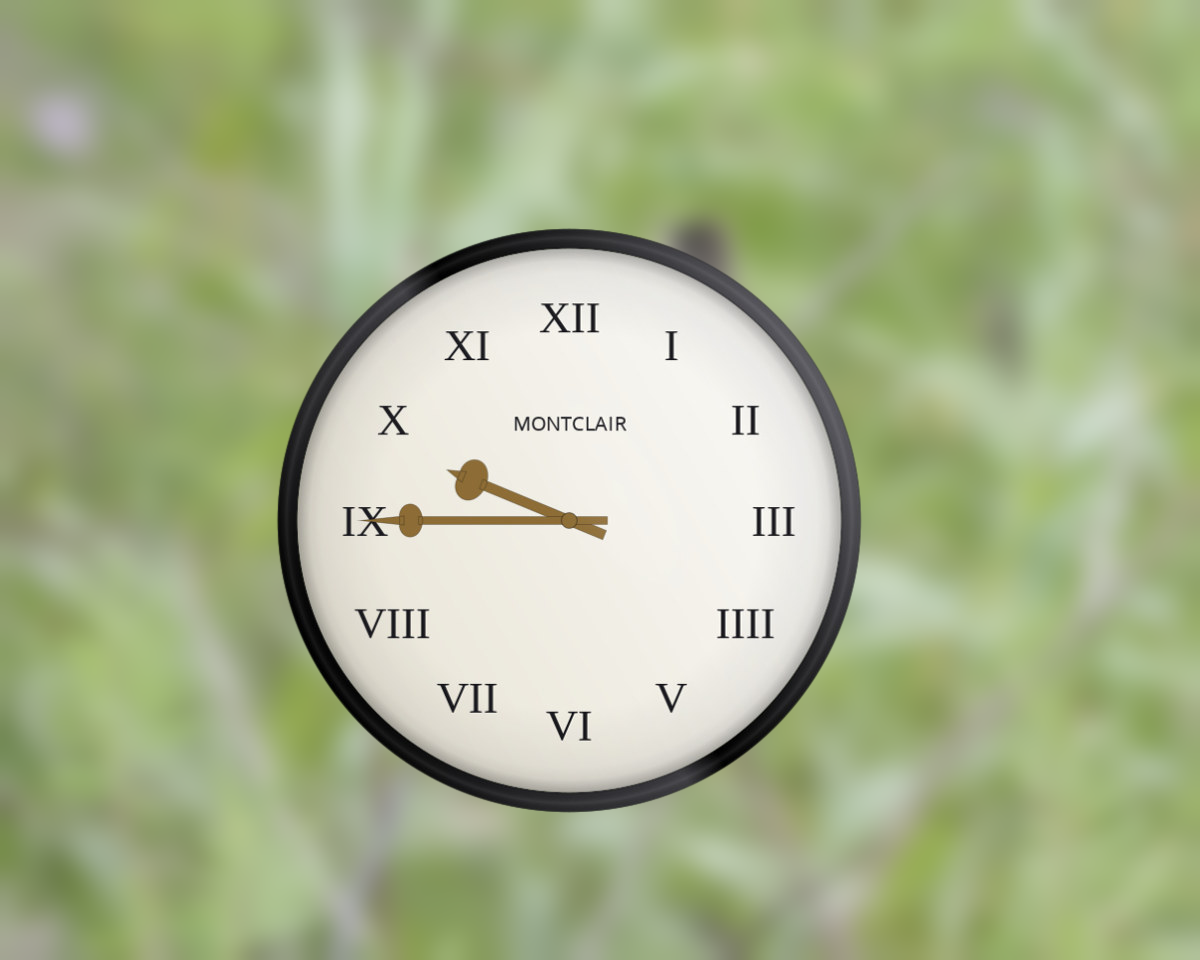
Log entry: 9:45
